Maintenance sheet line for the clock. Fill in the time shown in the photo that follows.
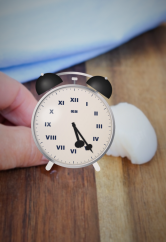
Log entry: 5:24
